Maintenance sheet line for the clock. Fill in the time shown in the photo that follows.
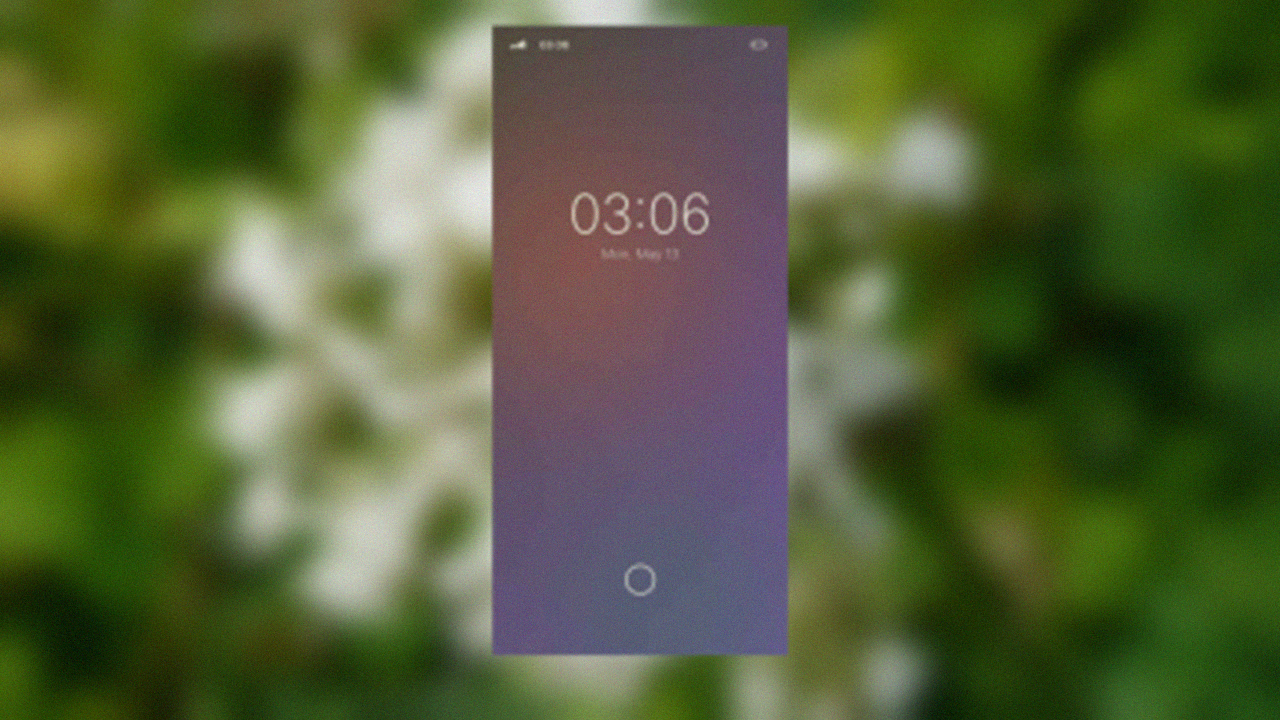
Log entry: 3:06
